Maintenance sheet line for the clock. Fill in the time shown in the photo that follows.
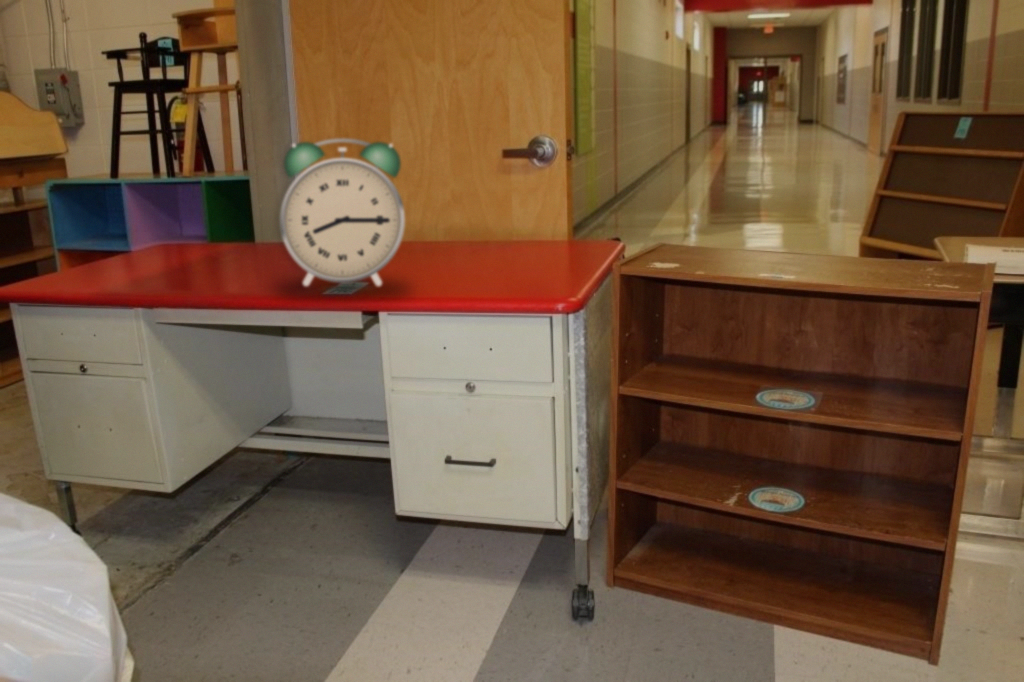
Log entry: 8:15
